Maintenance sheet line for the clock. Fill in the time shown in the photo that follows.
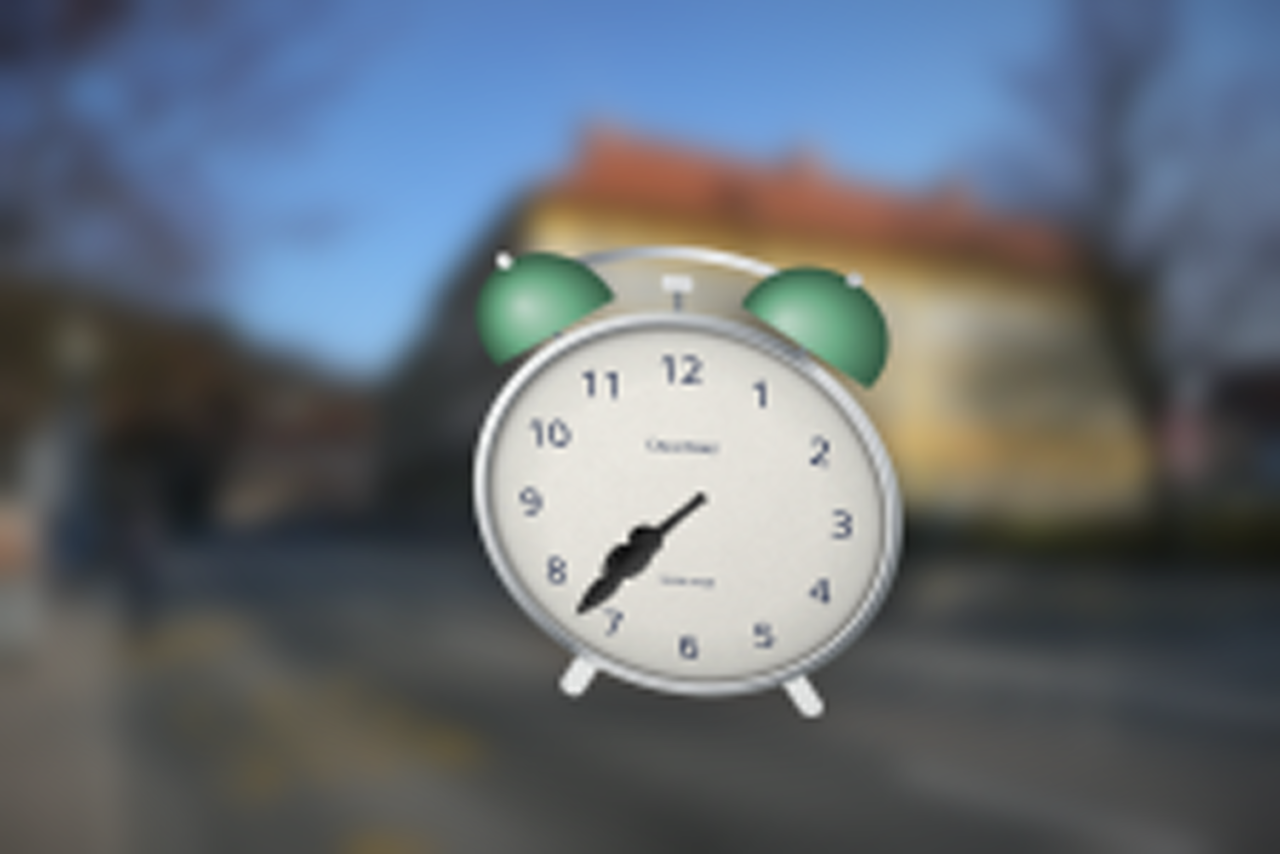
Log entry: 7:37
